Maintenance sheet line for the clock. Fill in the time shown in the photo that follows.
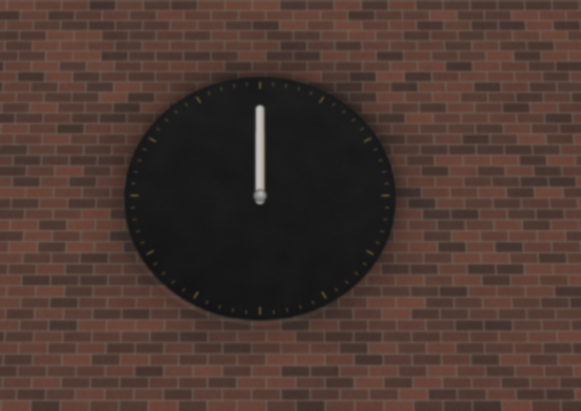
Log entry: 12:00
